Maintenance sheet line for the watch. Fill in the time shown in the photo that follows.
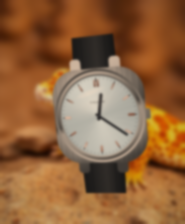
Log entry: 12:21
